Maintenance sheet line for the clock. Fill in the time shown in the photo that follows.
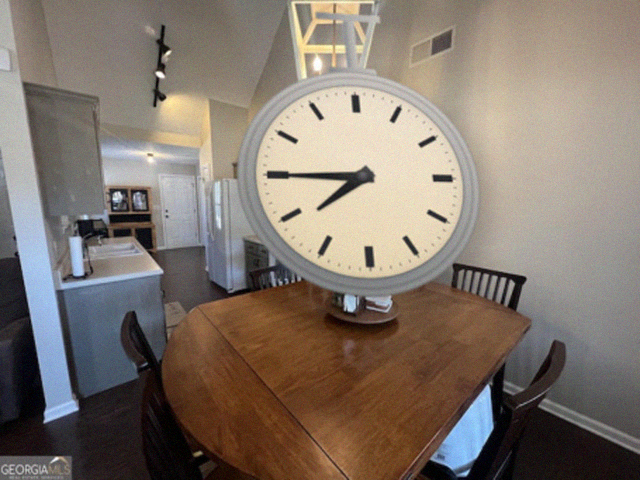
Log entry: 7:45
